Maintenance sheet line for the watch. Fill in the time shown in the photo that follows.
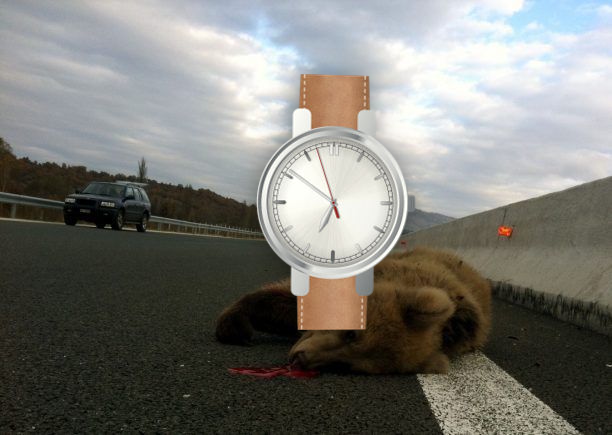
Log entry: 6:50:57
